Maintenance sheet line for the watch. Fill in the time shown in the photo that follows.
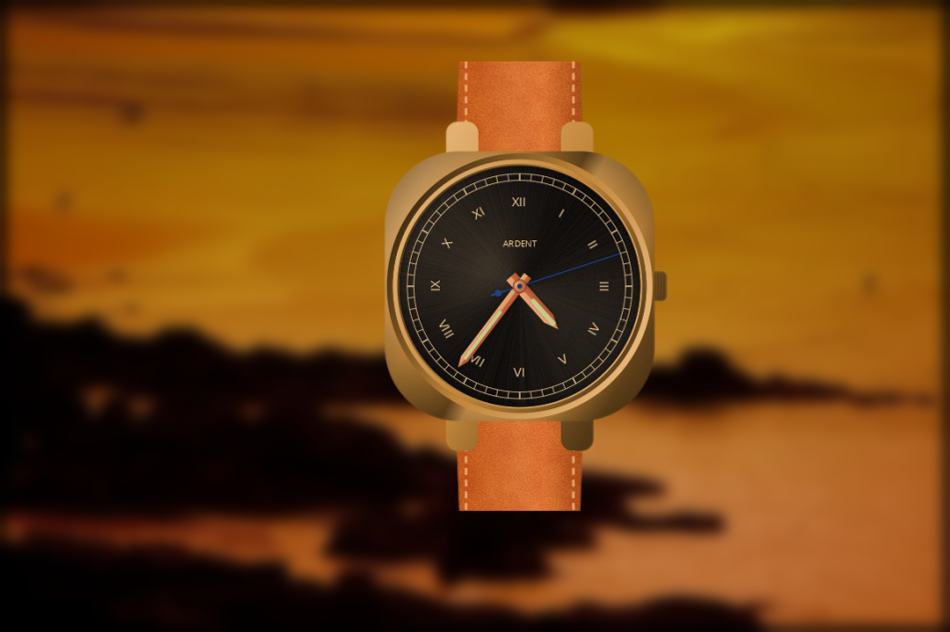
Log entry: 4:36:12
